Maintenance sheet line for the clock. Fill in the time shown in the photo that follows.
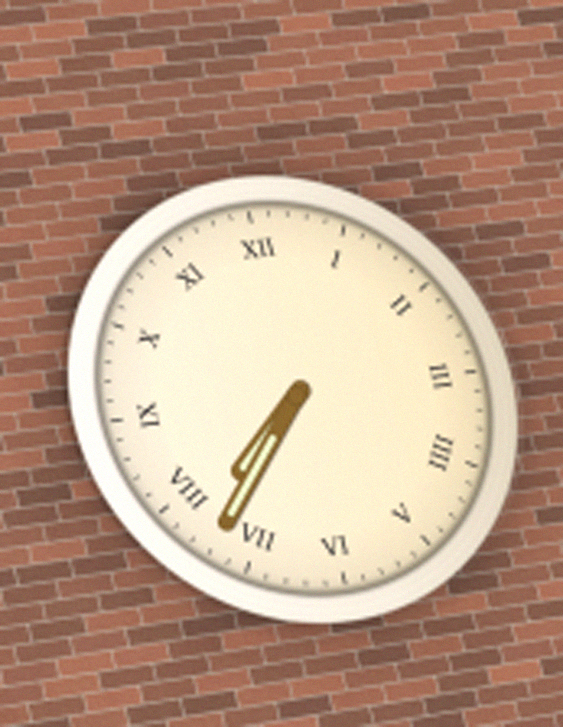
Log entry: 7:37
